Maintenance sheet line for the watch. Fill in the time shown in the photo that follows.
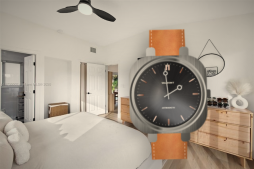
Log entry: 1:59
